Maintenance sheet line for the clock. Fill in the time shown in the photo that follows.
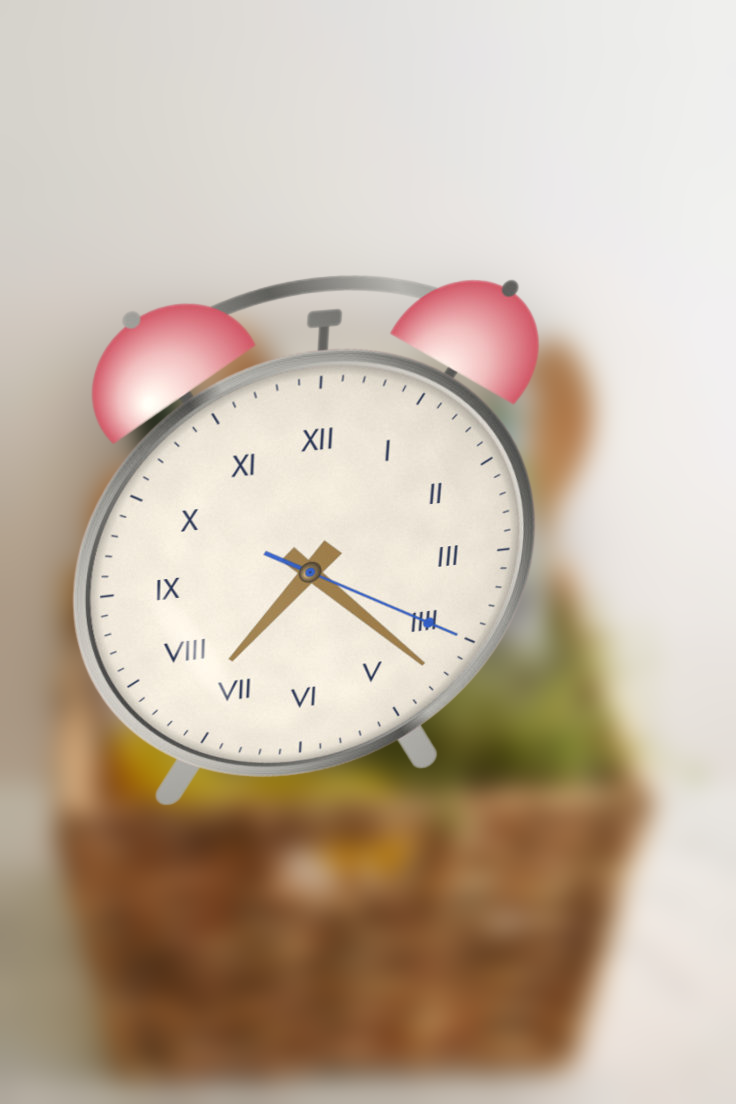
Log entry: 7:22:20
